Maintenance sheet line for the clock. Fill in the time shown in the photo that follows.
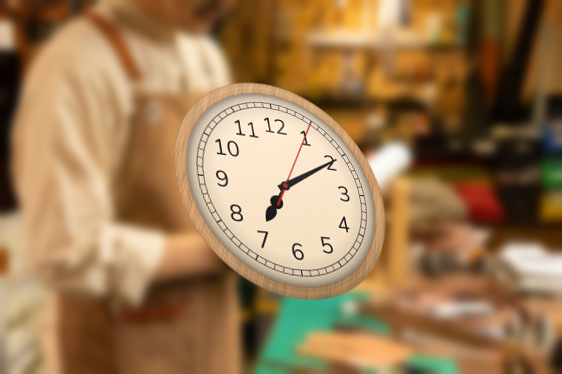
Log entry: 7:10:05
